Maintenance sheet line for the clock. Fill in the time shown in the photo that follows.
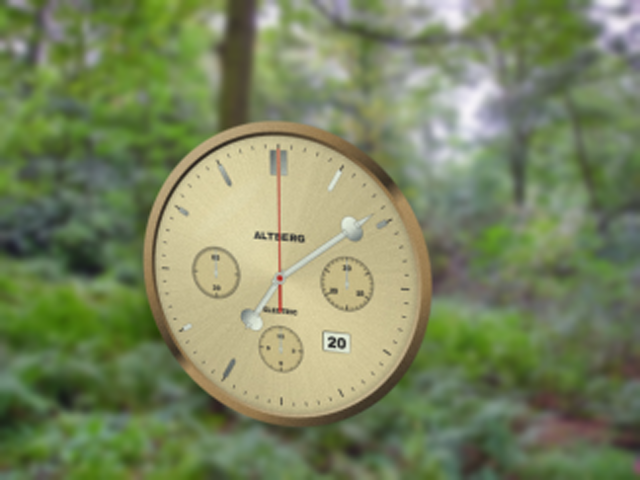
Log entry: 7:09
